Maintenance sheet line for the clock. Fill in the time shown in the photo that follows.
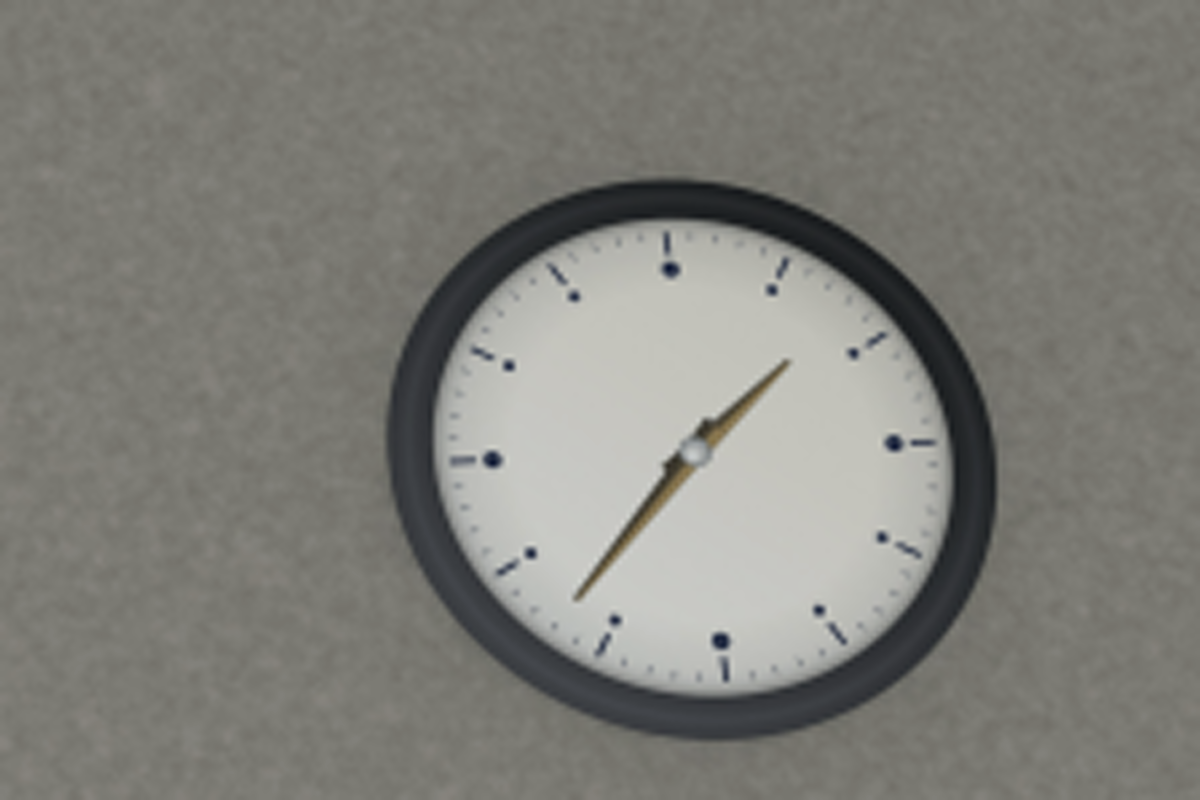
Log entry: 1:37
